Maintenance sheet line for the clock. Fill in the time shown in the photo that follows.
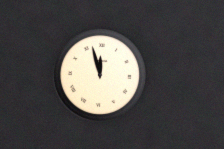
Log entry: 11:57
